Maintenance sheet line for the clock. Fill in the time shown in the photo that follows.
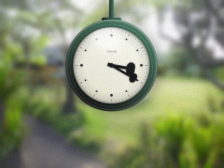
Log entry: 3:20
